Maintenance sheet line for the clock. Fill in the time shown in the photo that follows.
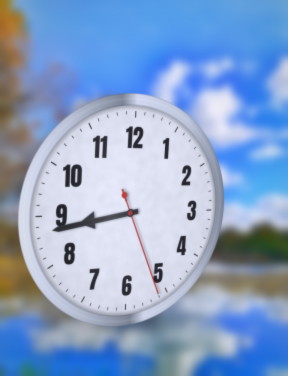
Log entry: 8:43:26
